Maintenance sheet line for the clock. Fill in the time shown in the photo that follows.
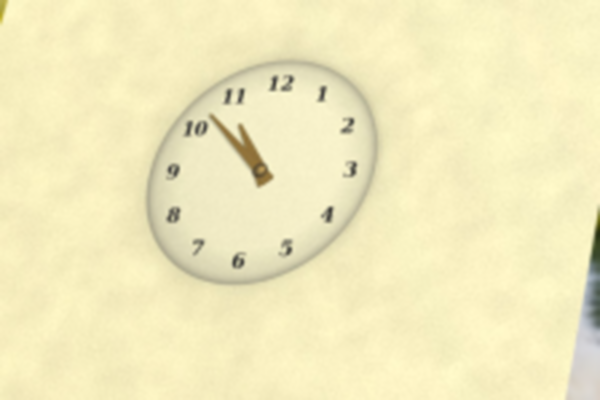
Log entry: 10:52
